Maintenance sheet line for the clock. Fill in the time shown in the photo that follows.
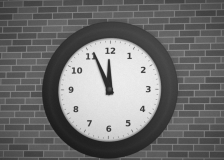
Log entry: 11:56
